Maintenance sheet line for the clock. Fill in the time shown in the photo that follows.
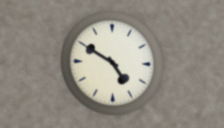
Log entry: 4:50
